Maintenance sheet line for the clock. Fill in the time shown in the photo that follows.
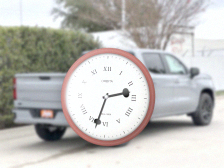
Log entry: 2:33
